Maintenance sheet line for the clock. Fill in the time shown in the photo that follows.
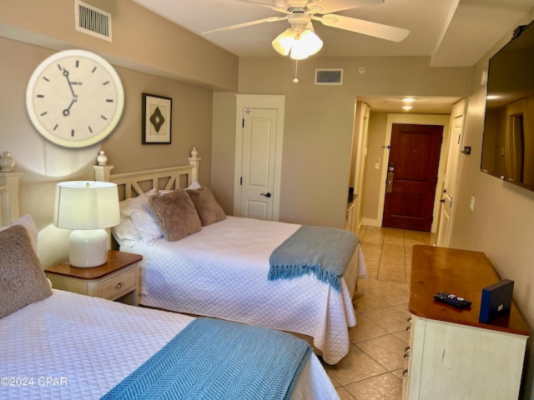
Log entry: 6:56
